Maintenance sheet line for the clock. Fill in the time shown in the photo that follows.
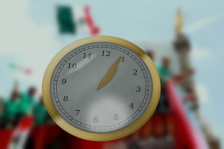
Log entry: 1:04
